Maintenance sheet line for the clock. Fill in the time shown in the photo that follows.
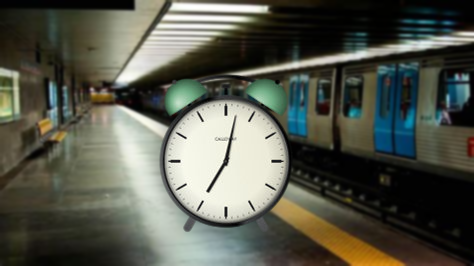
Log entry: 7:02
